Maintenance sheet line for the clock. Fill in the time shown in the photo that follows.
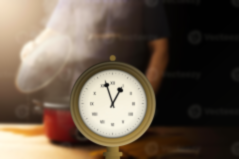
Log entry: 12:57
